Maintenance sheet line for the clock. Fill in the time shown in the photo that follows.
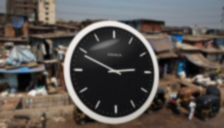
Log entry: 2:49
